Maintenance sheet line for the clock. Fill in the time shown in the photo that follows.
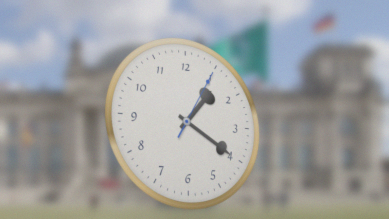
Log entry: 1:20:05
